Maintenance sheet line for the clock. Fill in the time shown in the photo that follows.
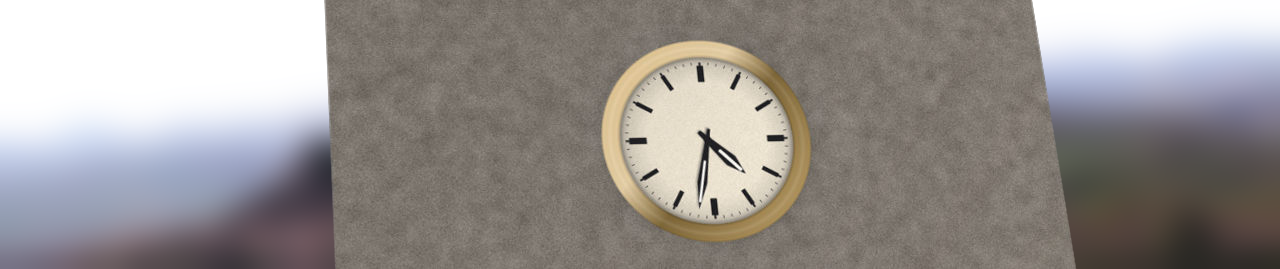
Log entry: 4:32
